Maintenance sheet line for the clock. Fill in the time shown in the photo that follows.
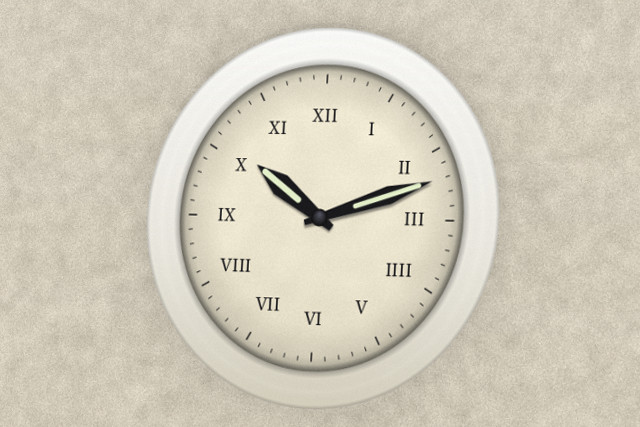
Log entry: 10:12
